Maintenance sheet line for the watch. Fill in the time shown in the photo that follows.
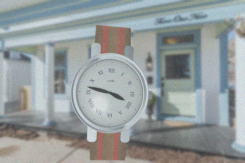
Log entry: 3:47
